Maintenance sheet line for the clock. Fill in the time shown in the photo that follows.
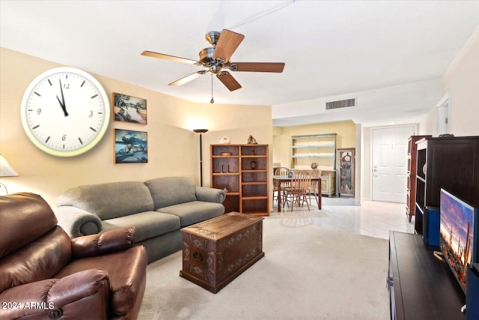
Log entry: 10:58
